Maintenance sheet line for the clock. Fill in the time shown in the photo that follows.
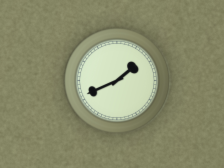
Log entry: 1:41
